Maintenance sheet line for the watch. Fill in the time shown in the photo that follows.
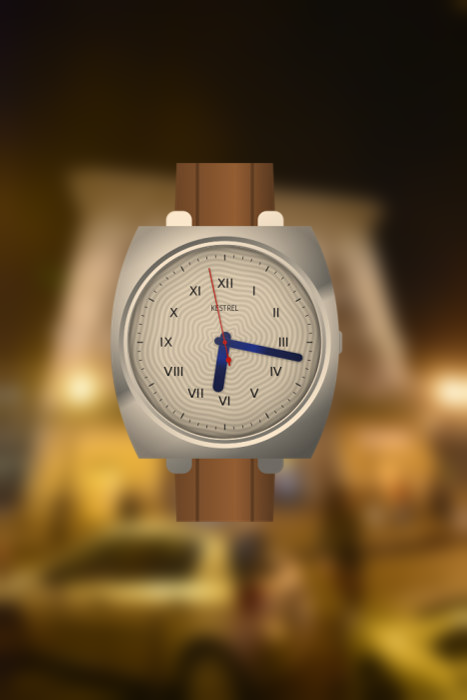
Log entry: 6:16:58
